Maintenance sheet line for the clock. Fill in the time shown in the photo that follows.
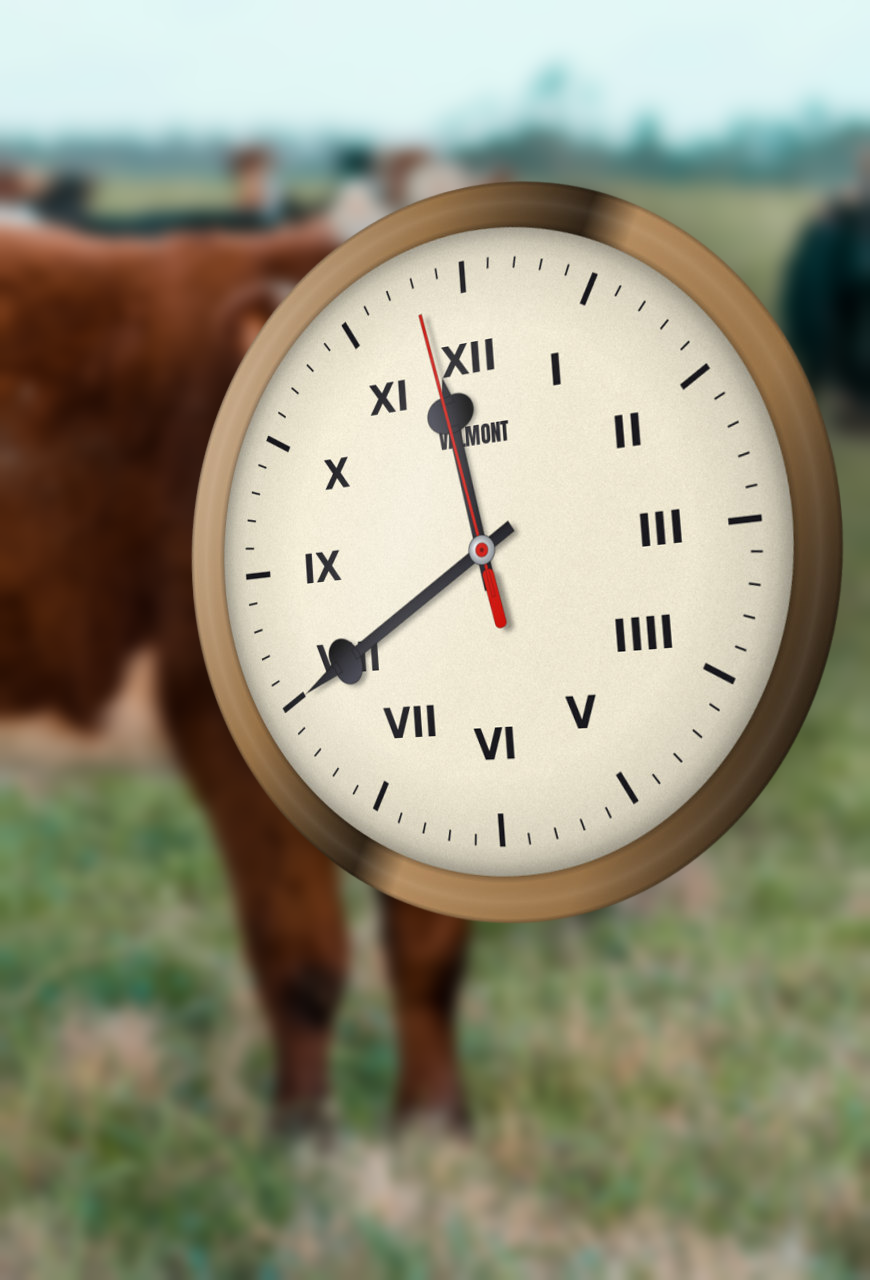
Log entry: 11:39:58
